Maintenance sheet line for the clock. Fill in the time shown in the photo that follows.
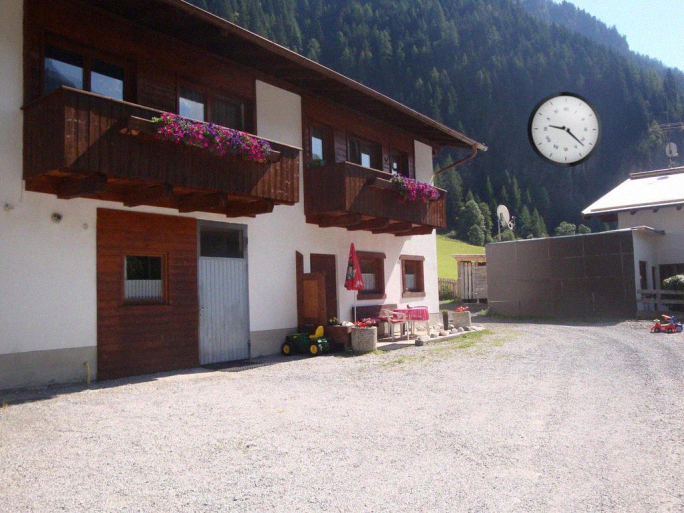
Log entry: 9:22
